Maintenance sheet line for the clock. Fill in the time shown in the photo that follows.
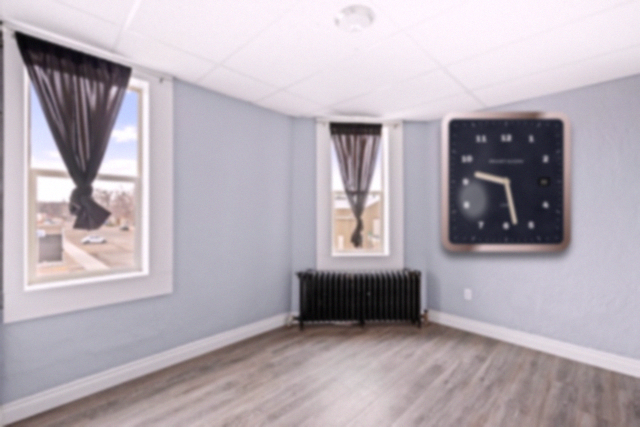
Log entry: 9:28
